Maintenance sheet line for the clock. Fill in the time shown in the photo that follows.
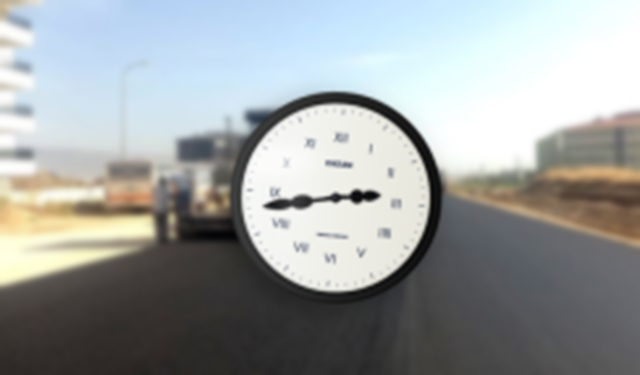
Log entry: 2:43
